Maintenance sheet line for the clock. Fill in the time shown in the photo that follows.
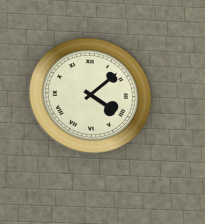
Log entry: 4:08
